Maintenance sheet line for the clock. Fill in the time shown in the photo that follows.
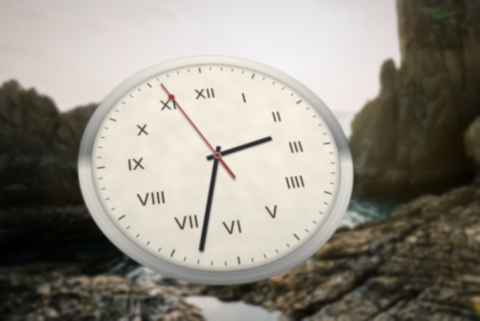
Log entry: 2:32:56
